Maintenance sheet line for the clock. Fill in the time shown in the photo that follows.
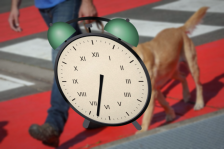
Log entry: 6:33
